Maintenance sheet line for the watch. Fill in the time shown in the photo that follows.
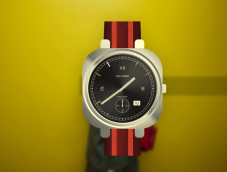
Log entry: 1:39
